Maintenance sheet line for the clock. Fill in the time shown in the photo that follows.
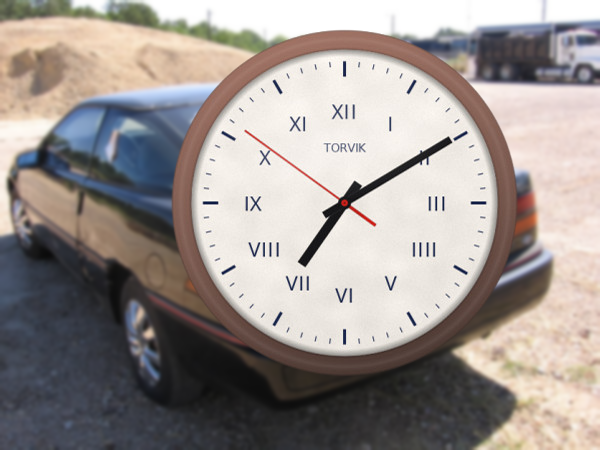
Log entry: 7:09:51
